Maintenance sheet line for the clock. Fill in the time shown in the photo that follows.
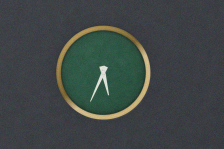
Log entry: 5:34
